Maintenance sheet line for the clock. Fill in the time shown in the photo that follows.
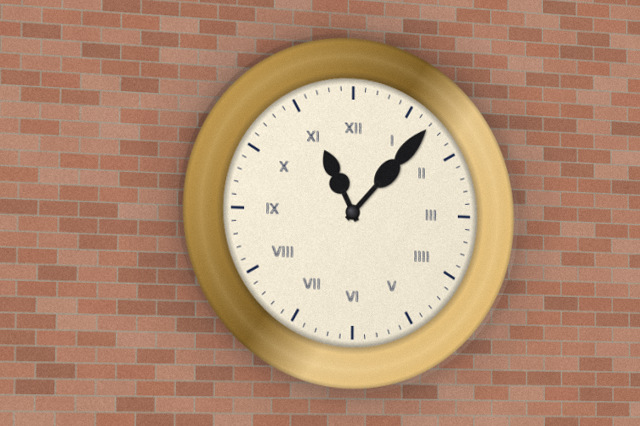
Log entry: 11:07
